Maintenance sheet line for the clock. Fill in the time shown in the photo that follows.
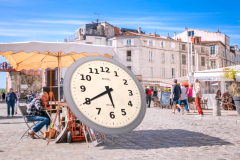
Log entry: 5:40
